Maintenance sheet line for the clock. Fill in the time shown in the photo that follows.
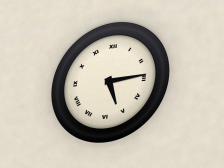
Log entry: 5:14
